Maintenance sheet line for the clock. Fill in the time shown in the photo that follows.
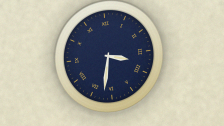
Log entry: 3:32
